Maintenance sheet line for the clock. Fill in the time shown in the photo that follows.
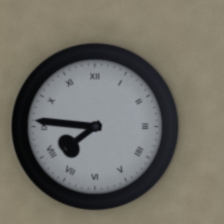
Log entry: 7:46
